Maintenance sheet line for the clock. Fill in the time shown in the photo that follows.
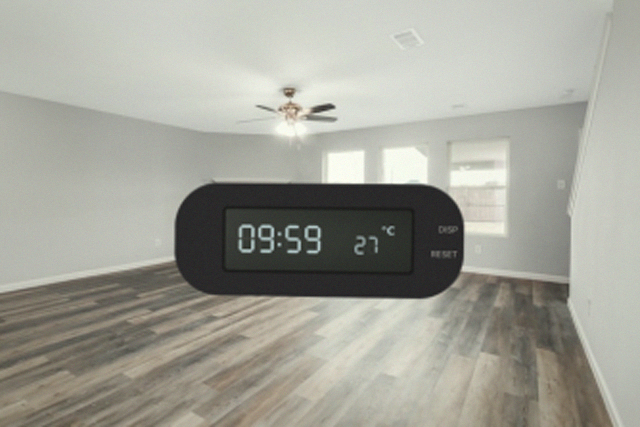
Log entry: 9:59
